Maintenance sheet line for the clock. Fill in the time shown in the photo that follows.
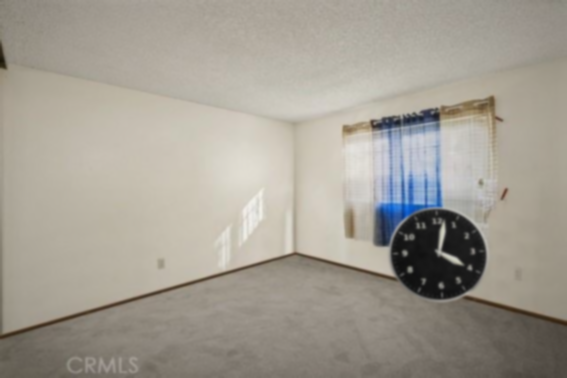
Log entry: 4:02
